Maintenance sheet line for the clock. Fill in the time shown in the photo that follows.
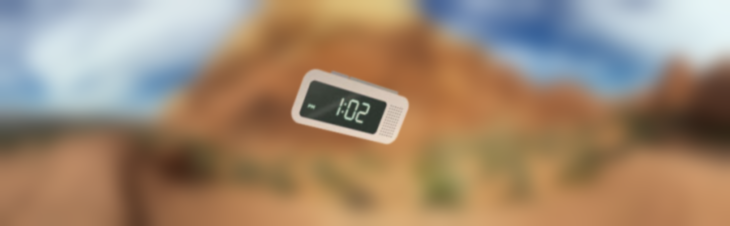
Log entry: 1:02
